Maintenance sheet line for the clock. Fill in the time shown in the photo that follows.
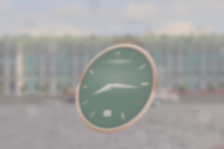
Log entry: 8:16
